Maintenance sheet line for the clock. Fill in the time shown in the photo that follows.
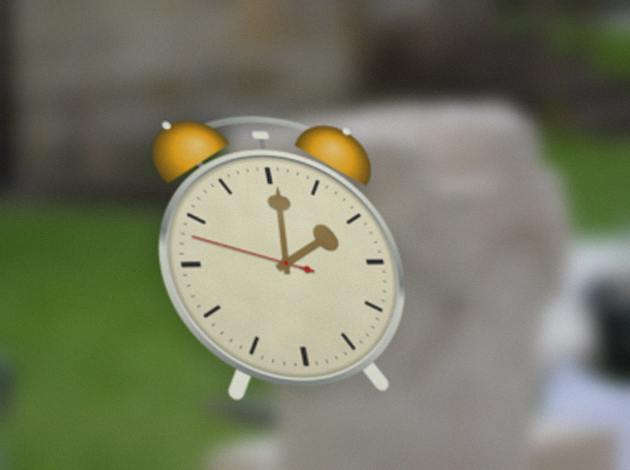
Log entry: 2:00:48
